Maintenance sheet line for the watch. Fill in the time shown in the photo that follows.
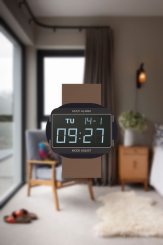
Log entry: 9:27
